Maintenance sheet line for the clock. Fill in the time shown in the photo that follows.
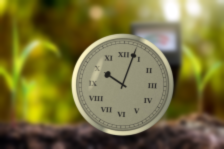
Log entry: 10:03
